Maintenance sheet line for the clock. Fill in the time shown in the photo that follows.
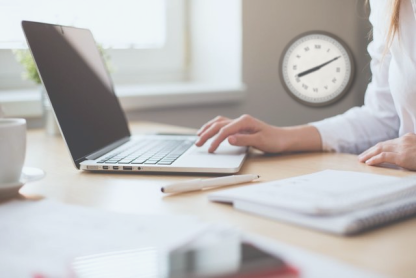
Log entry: 8:10
